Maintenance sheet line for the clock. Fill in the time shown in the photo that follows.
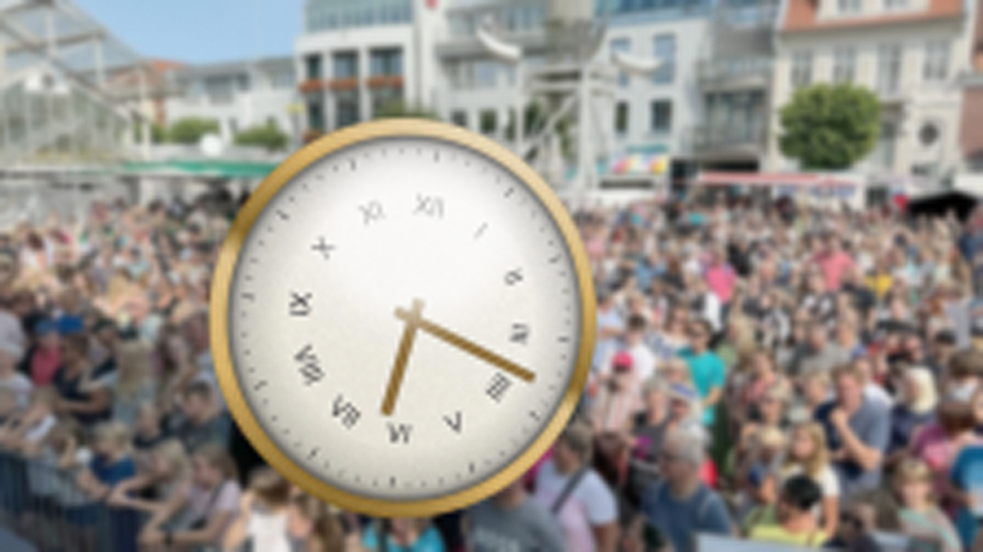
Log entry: 6:18
